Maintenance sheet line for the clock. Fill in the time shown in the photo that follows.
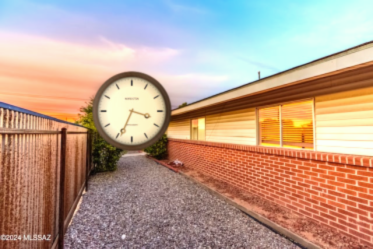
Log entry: 3:34
